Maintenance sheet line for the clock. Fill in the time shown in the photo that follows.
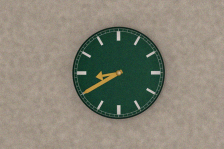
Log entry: 8:40
